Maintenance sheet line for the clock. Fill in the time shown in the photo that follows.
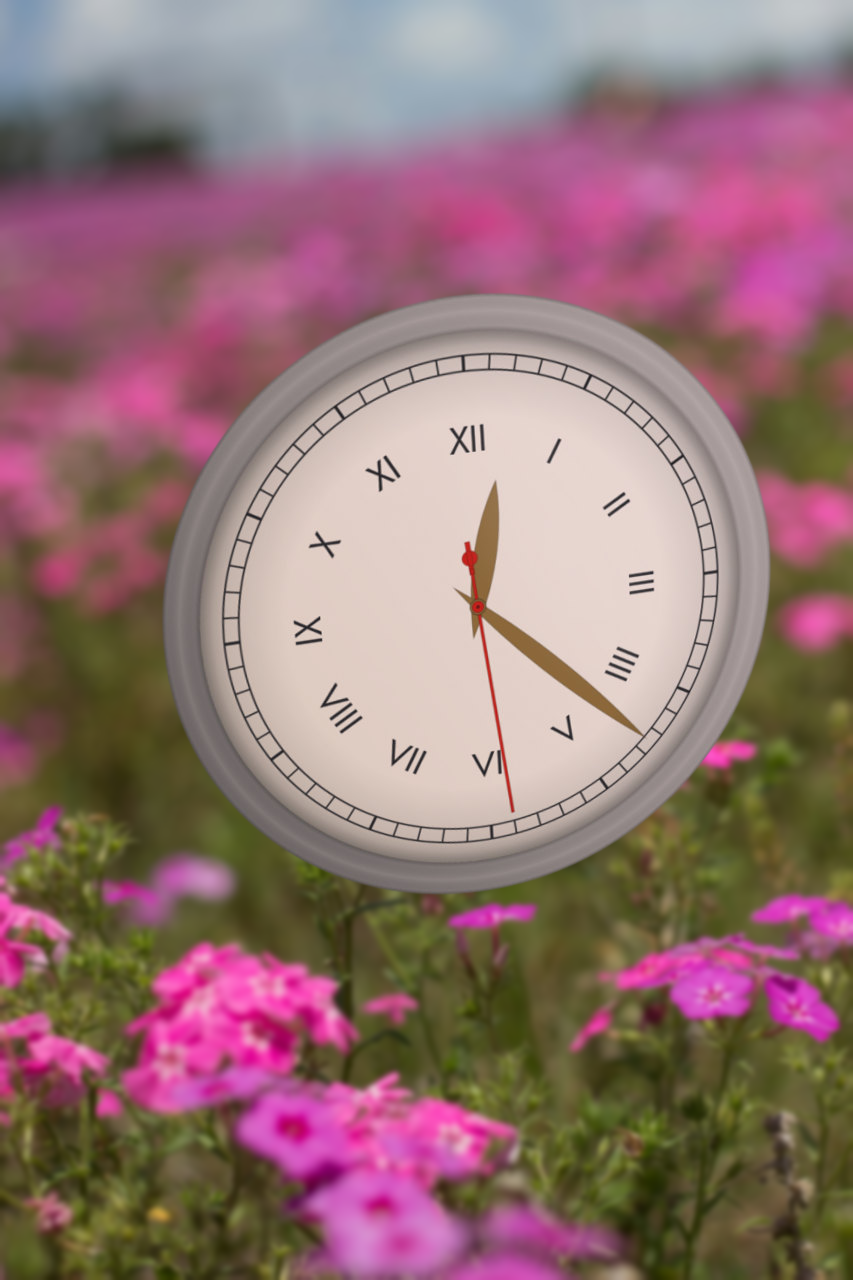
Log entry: 12:22:29
